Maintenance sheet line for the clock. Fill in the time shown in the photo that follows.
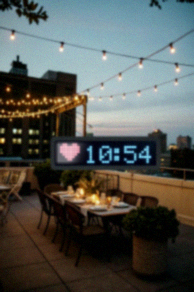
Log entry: 10:54
